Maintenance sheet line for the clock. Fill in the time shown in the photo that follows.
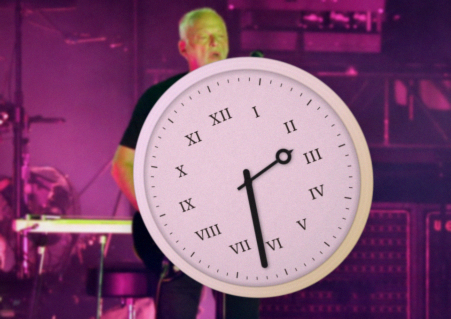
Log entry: 2:32
